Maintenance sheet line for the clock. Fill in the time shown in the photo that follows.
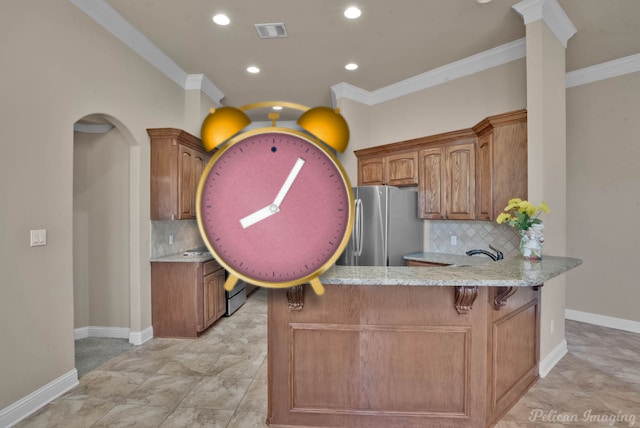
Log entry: 8:05
